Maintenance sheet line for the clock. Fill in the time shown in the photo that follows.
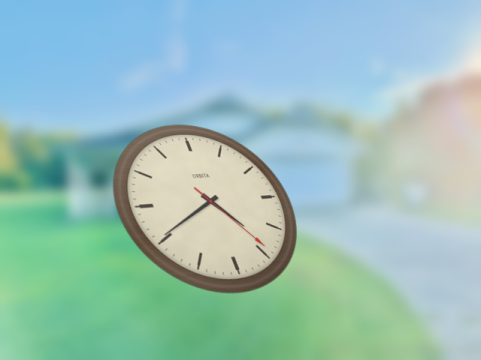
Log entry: 4:40:24
